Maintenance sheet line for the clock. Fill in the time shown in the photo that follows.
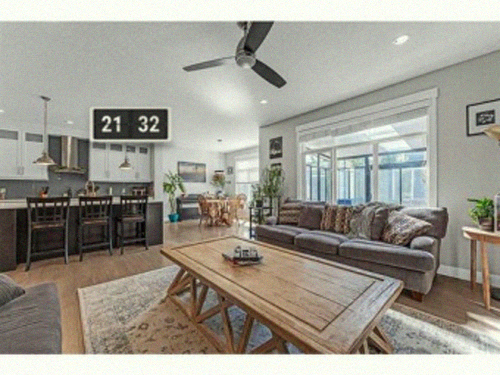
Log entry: 21:32
